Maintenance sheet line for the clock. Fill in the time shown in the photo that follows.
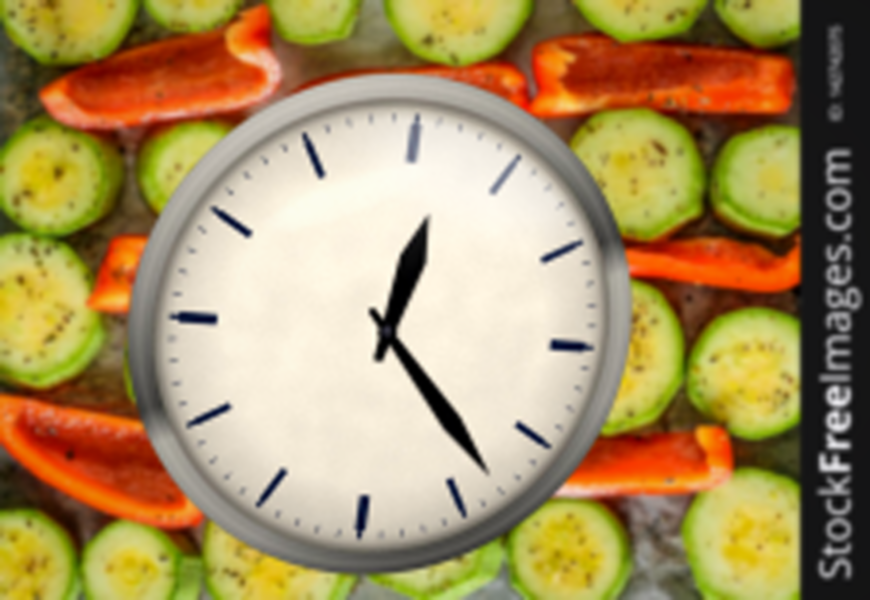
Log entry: 12:23
